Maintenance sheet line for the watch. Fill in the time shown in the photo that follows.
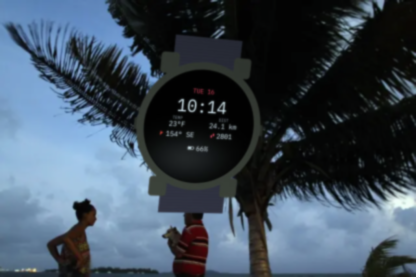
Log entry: 10:14
